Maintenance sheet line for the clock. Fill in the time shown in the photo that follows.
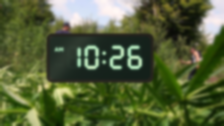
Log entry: 10:26
